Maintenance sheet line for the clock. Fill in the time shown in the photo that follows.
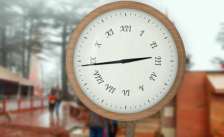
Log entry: 2:44
